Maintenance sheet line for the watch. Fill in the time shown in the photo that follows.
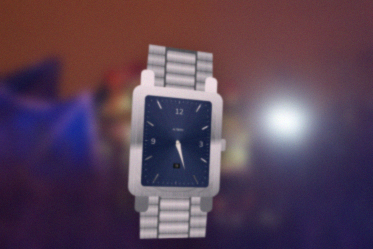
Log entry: 5:27
